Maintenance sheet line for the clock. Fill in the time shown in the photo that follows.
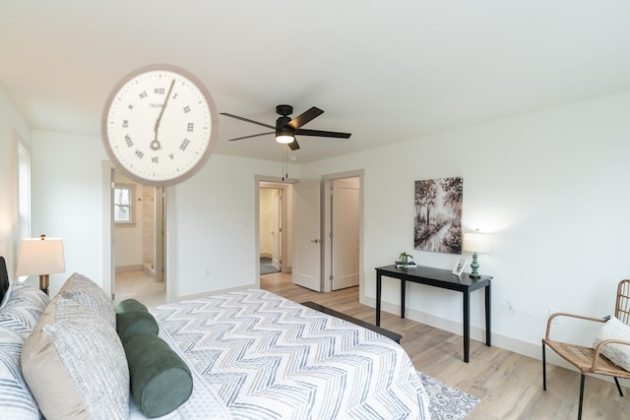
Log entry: 6:03
